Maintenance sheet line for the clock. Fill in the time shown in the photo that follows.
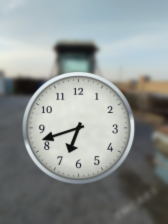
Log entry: 6:42
